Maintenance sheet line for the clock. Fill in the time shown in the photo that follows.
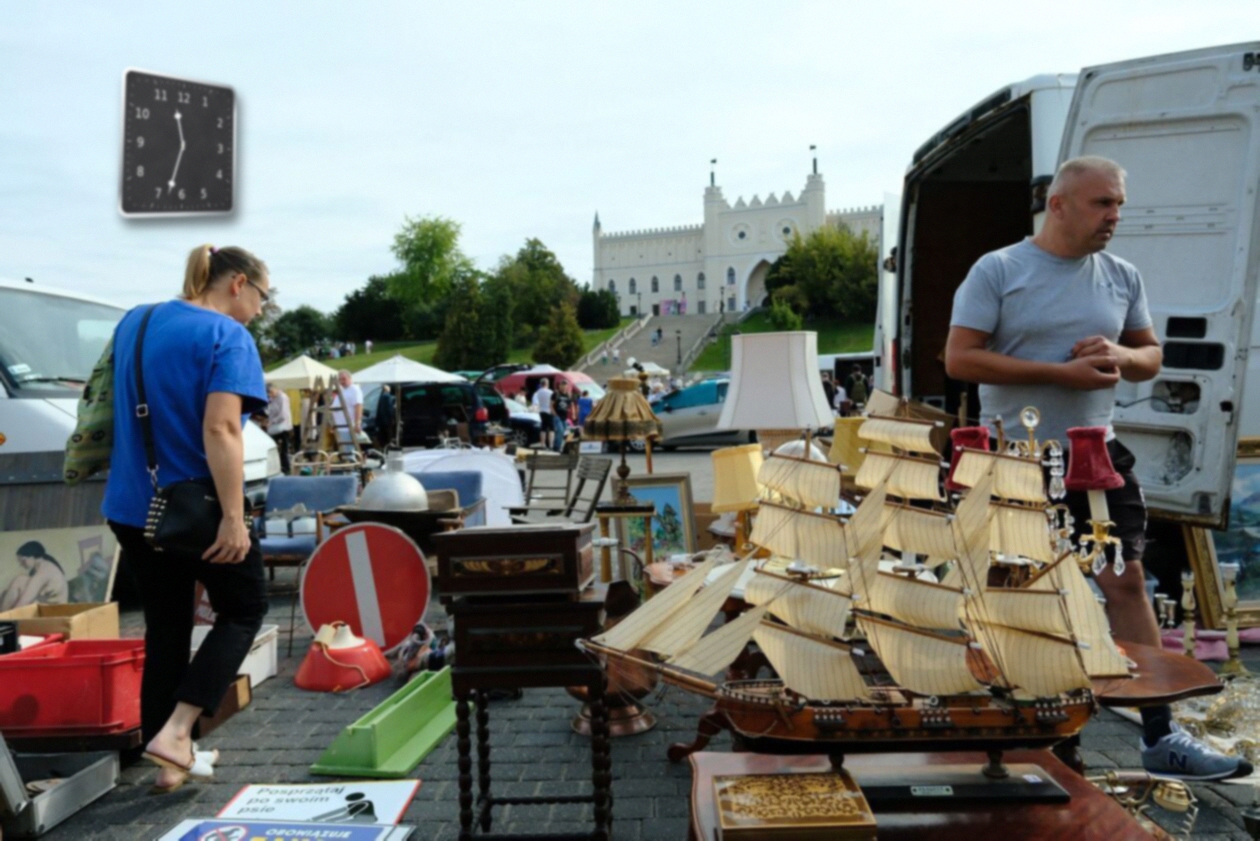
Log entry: 11:33
